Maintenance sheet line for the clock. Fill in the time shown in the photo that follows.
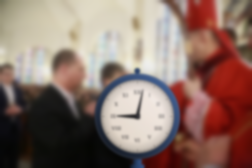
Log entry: 9:02
